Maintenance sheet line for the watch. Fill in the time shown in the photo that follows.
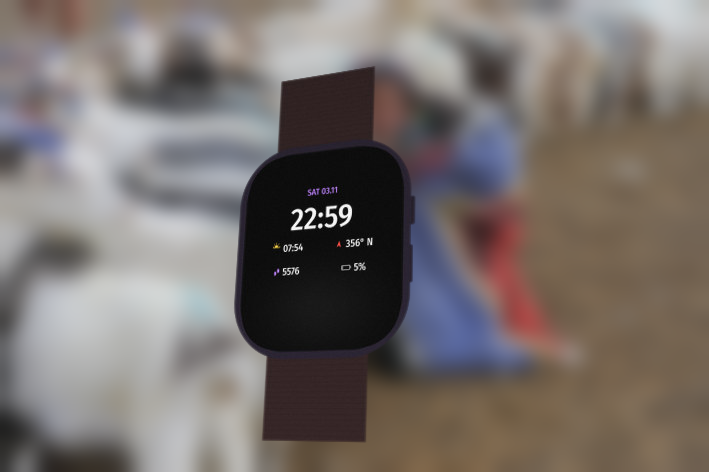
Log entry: 22:59
